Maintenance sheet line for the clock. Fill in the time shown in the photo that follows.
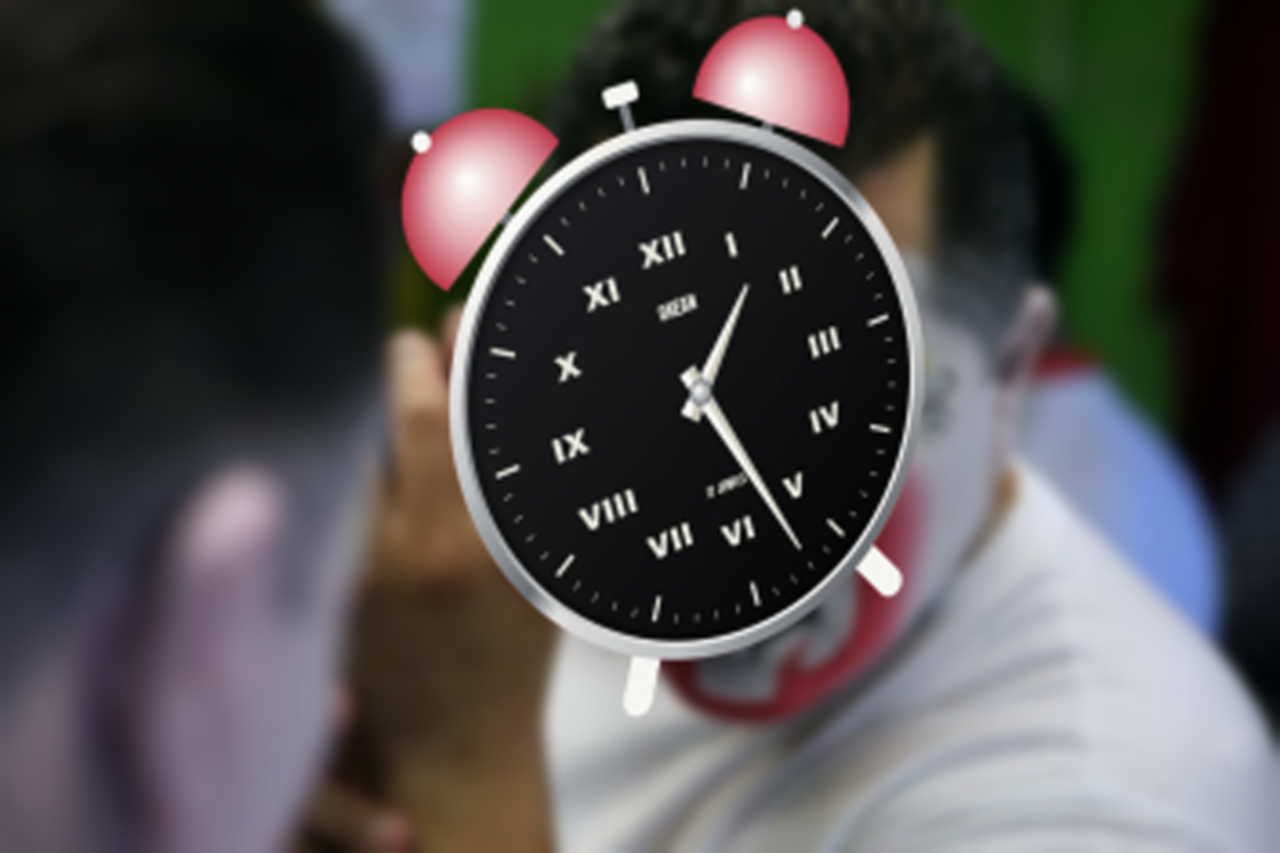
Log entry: 1:27
